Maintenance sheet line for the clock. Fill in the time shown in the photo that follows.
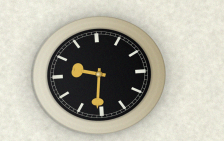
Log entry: 9:31
